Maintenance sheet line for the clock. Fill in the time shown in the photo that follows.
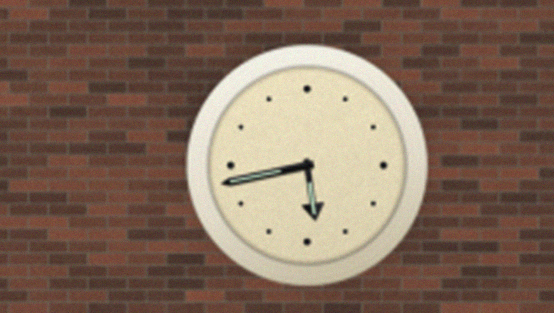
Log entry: 5:43
